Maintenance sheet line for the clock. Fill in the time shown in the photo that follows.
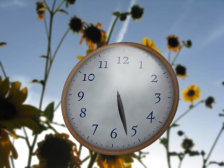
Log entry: 5:27
